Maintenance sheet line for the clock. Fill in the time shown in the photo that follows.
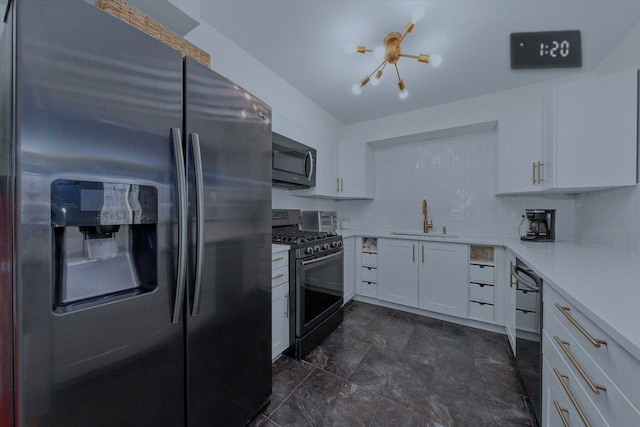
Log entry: 1:20
